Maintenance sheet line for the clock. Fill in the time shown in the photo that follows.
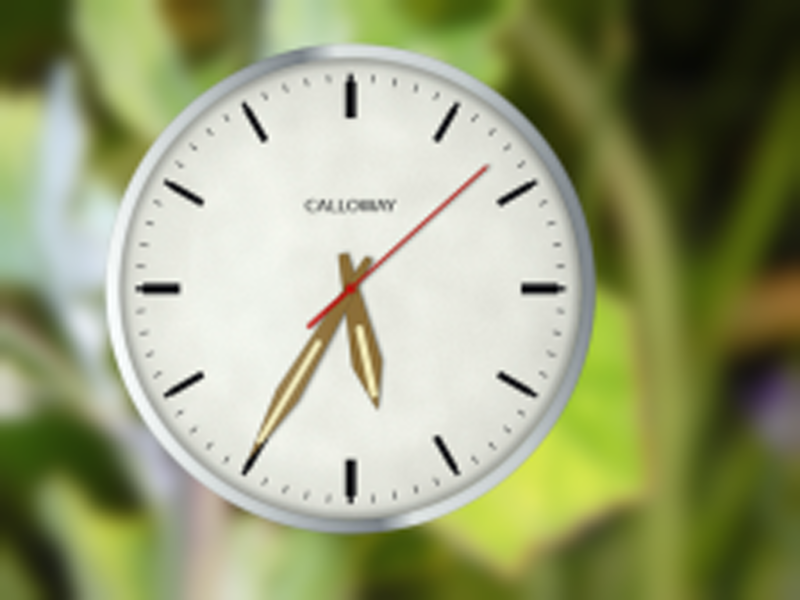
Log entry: 5:35:08
